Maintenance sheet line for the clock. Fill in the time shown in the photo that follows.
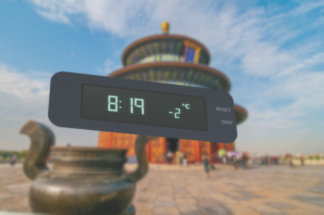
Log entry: 8:19
